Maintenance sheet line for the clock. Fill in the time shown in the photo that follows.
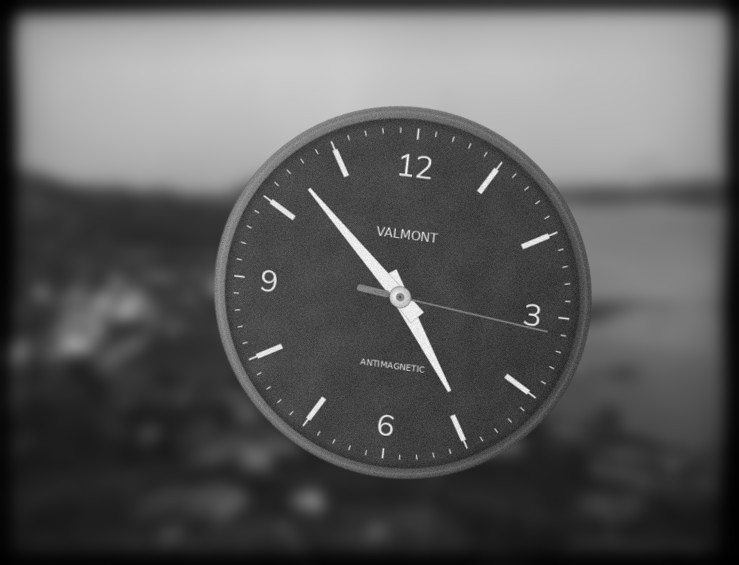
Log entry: 4:52:16
